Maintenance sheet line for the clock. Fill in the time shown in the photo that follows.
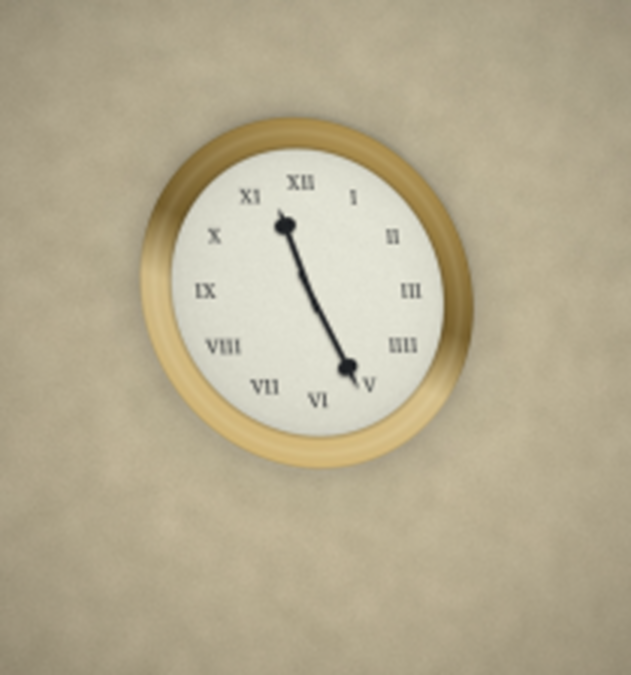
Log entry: 11:26
